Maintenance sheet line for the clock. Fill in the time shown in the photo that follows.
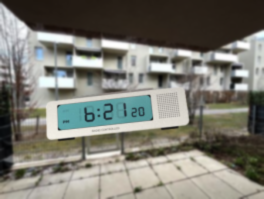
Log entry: 6:21:20
